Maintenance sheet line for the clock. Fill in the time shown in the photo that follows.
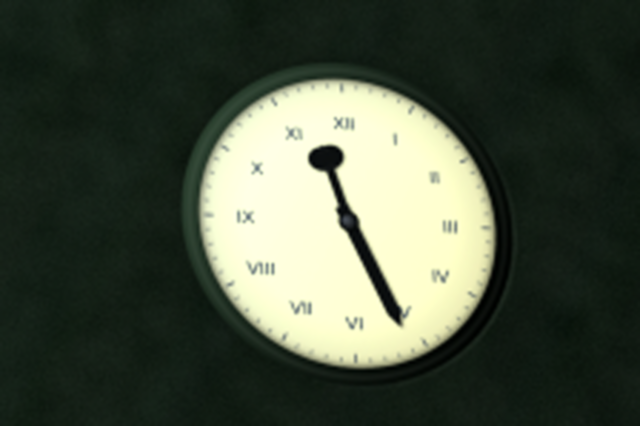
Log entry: 11:26
